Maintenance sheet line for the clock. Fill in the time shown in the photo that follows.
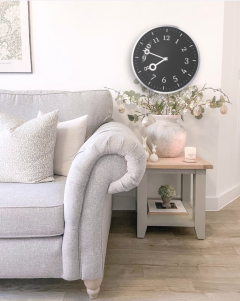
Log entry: 7:48
